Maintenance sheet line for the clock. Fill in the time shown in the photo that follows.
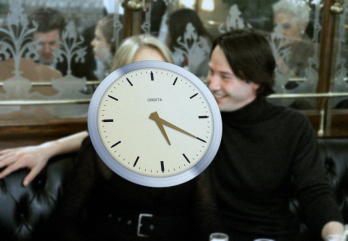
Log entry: 5:20
